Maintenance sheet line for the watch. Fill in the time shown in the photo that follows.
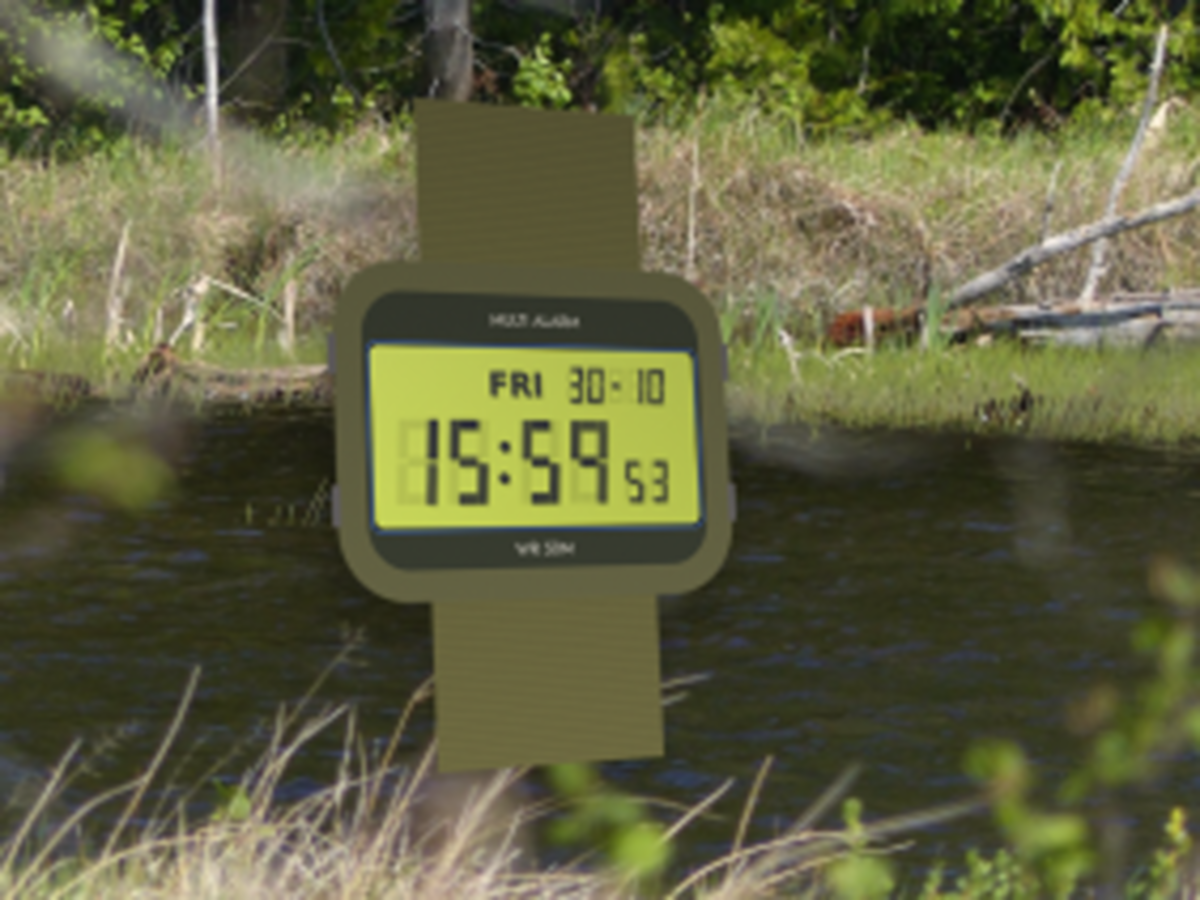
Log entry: 15:59:53
